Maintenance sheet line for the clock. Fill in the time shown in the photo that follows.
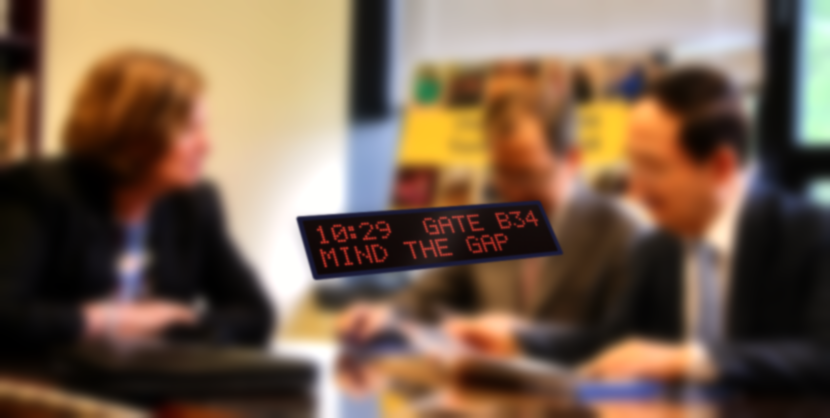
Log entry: 10:29
